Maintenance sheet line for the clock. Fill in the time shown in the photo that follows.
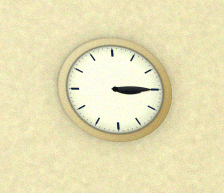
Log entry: 3:15
